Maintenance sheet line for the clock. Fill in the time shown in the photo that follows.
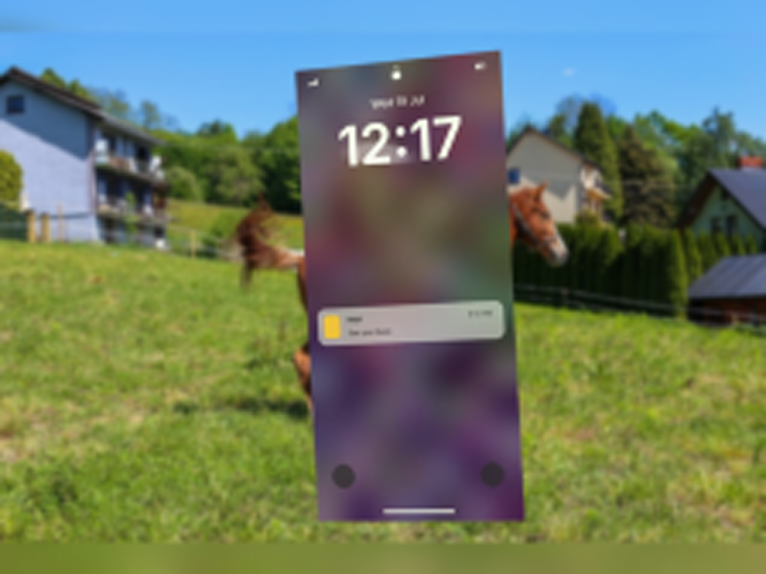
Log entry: 12:17
